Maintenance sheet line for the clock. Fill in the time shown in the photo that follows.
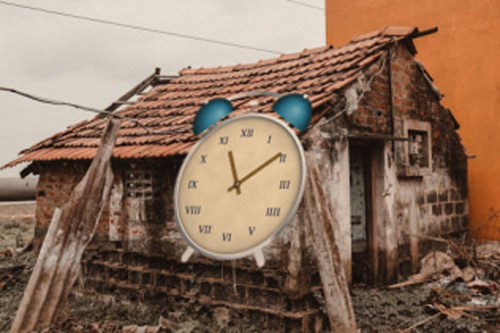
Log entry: 11:09
